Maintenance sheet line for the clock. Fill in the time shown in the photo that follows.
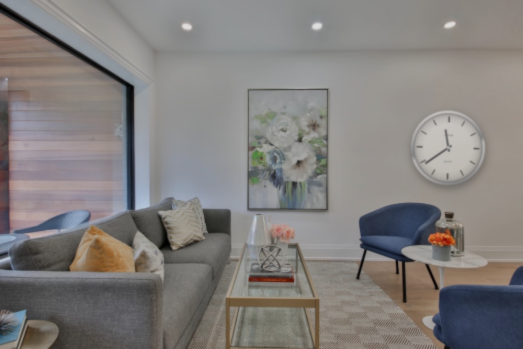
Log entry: 11:39
